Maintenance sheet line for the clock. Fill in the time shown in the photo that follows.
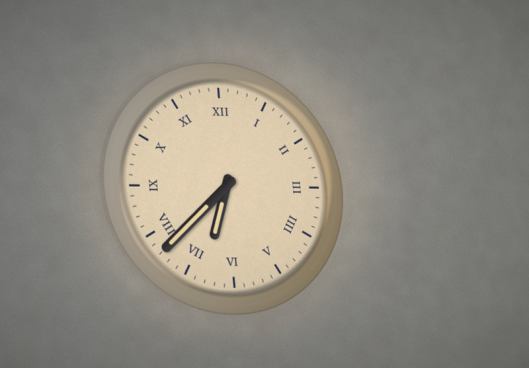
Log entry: 6:38
